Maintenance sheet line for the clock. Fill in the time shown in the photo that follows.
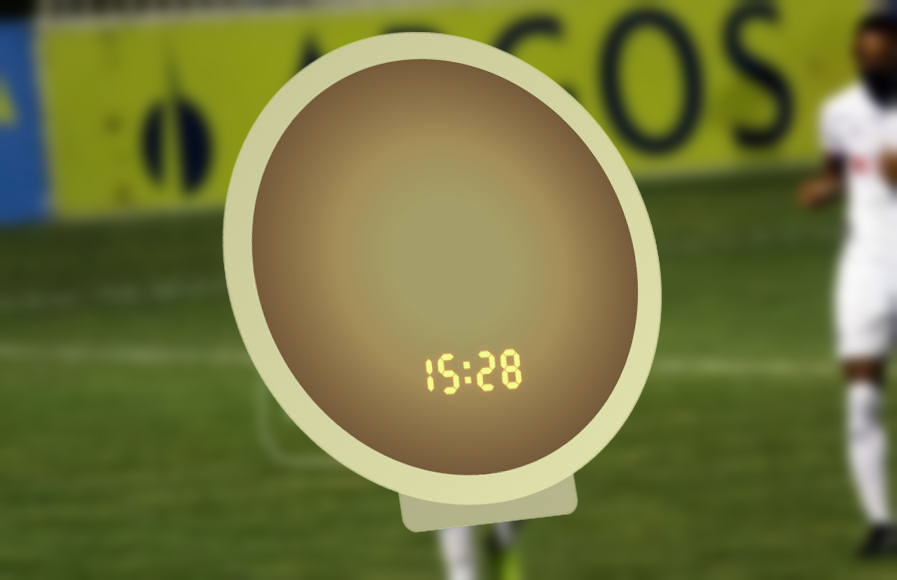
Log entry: 15:28
